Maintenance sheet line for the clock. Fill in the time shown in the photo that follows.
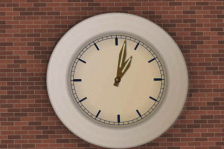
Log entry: 1:02
